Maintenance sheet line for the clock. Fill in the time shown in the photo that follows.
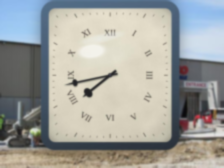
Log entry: 7:43
